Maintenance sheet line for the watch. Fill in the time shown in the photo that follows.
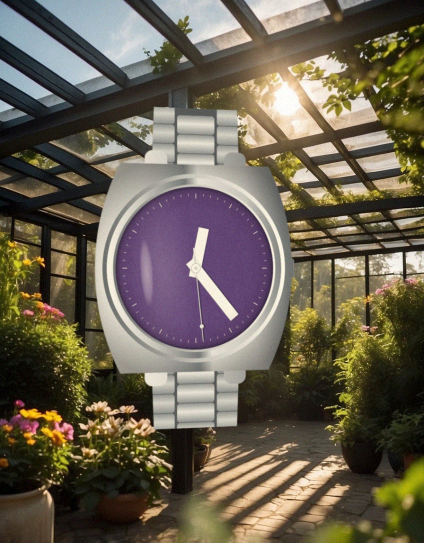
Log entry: 12:23:29
